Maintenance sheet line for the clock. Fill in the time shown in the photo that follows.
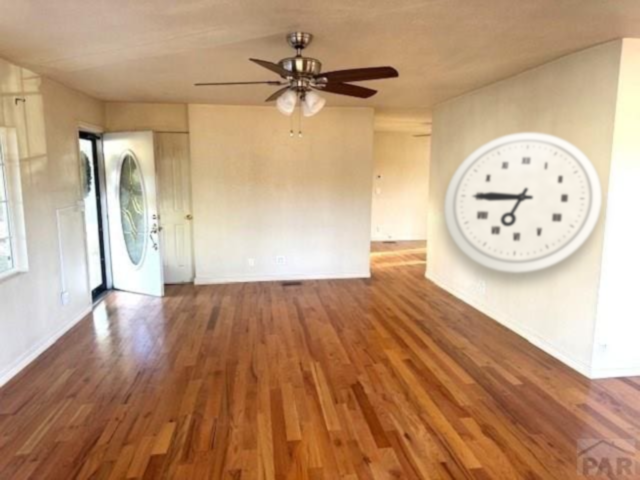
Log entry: 6:45
